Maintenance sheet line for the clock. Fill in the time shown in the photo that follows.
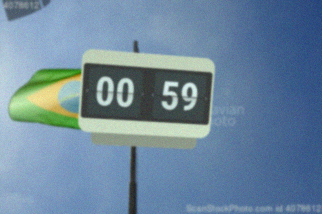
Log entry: 0:59
